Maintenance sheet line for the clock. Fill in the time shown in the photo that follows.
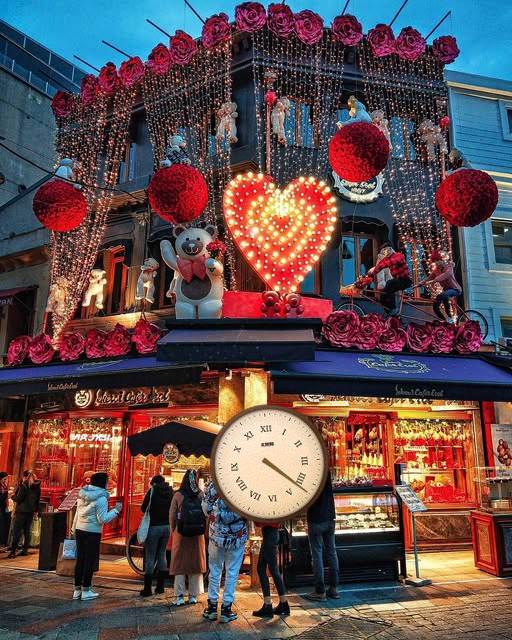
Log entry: 4:22
